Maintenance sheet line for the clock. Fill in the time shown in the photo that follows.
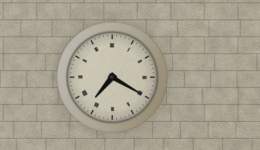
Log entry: 7:20
